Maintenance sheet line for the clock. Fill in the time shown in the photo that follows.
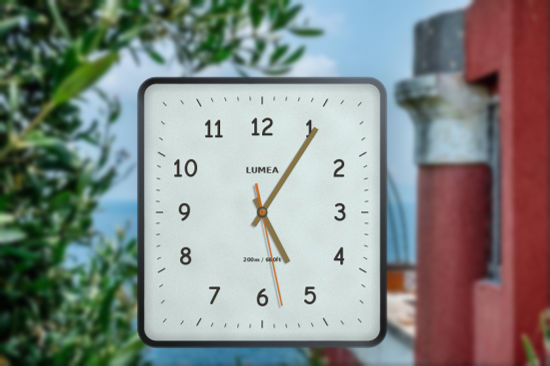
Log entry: 5:05:28
